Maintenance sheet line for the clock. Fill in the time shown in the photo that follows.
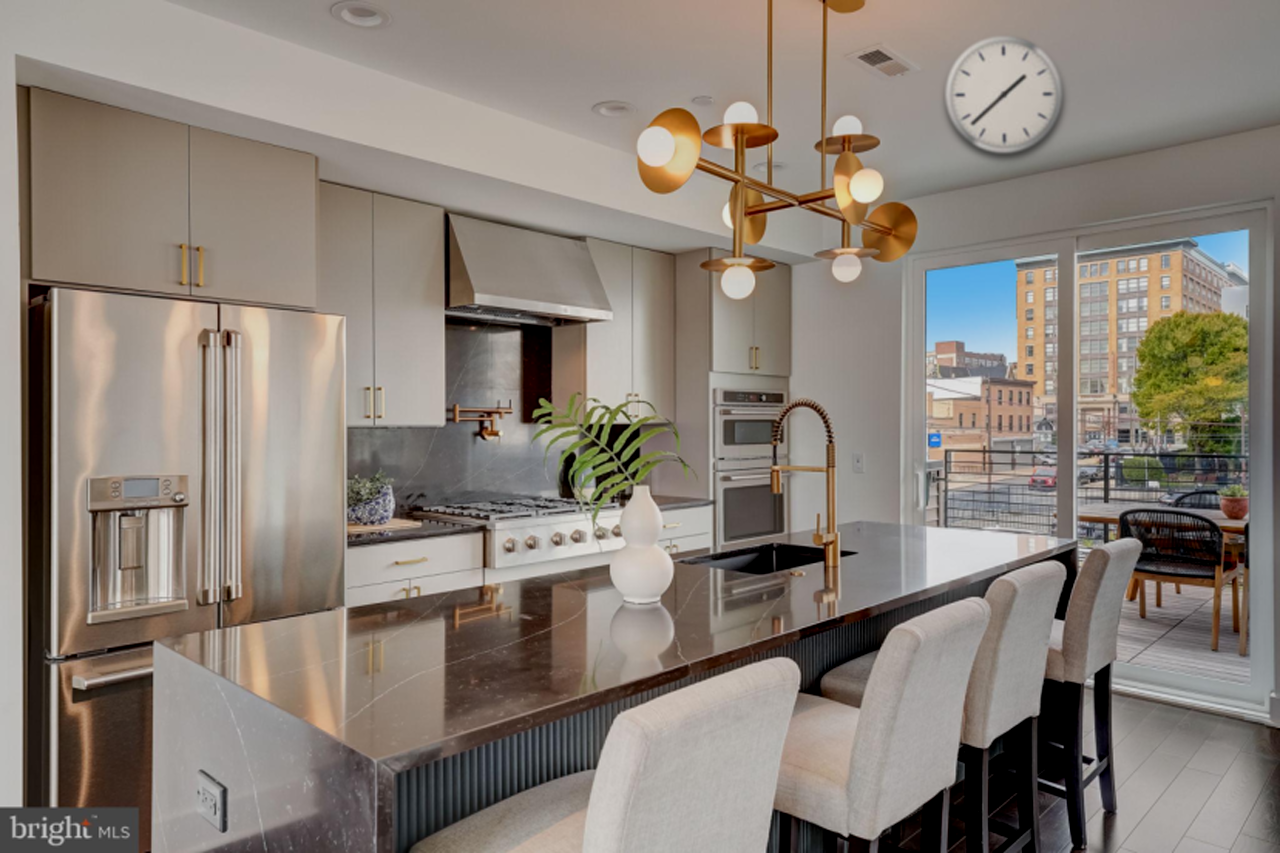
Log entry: 1:38
